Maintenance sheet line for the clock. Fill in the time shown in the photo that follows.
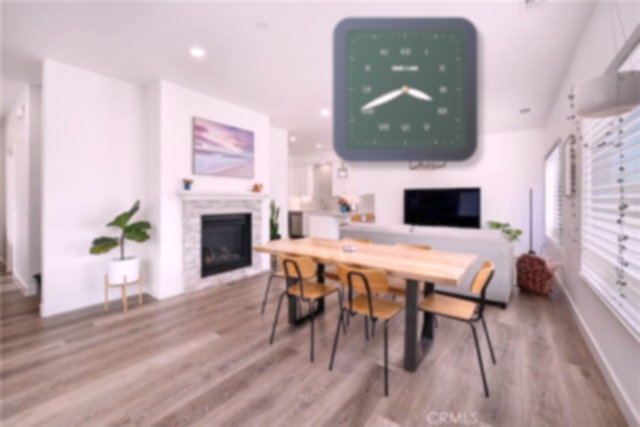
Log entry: 3:41
